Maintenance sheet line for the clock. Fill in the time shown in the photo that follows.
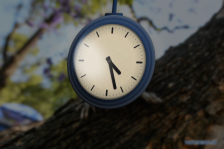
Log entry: 4:27
